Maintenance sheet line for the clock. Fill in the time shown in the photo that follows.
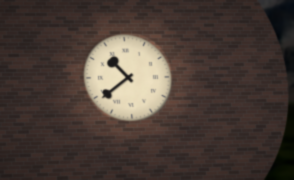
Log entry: 10:39
